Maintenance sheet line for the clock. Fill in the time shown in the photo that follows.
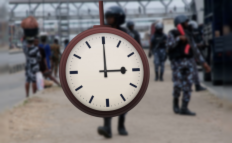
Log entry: 3:00
